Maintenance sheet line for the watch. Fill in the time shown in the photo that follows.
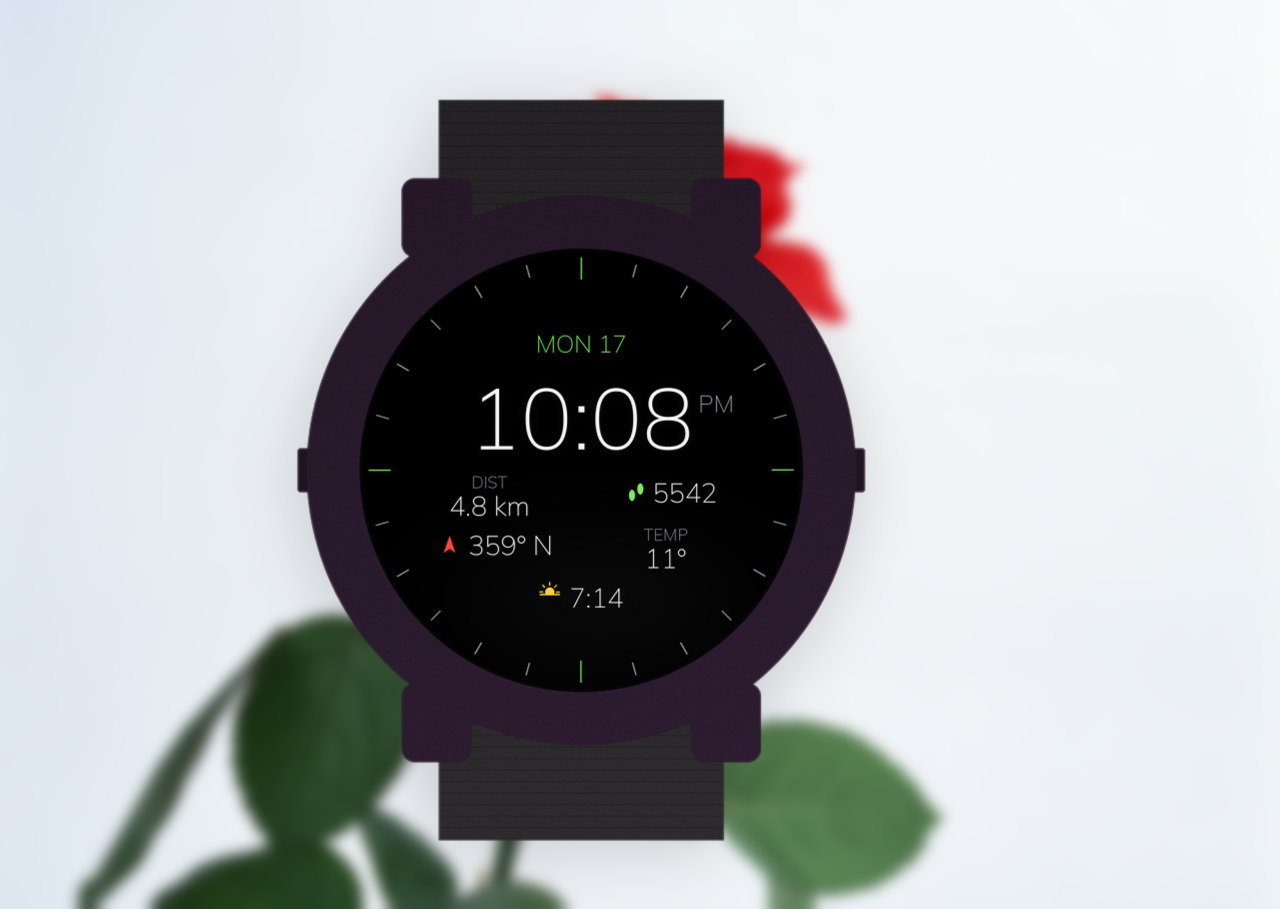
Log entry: 10:08
